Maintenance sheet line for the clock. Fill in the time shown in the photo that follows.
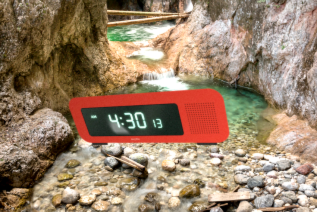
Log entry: 4:30:13
